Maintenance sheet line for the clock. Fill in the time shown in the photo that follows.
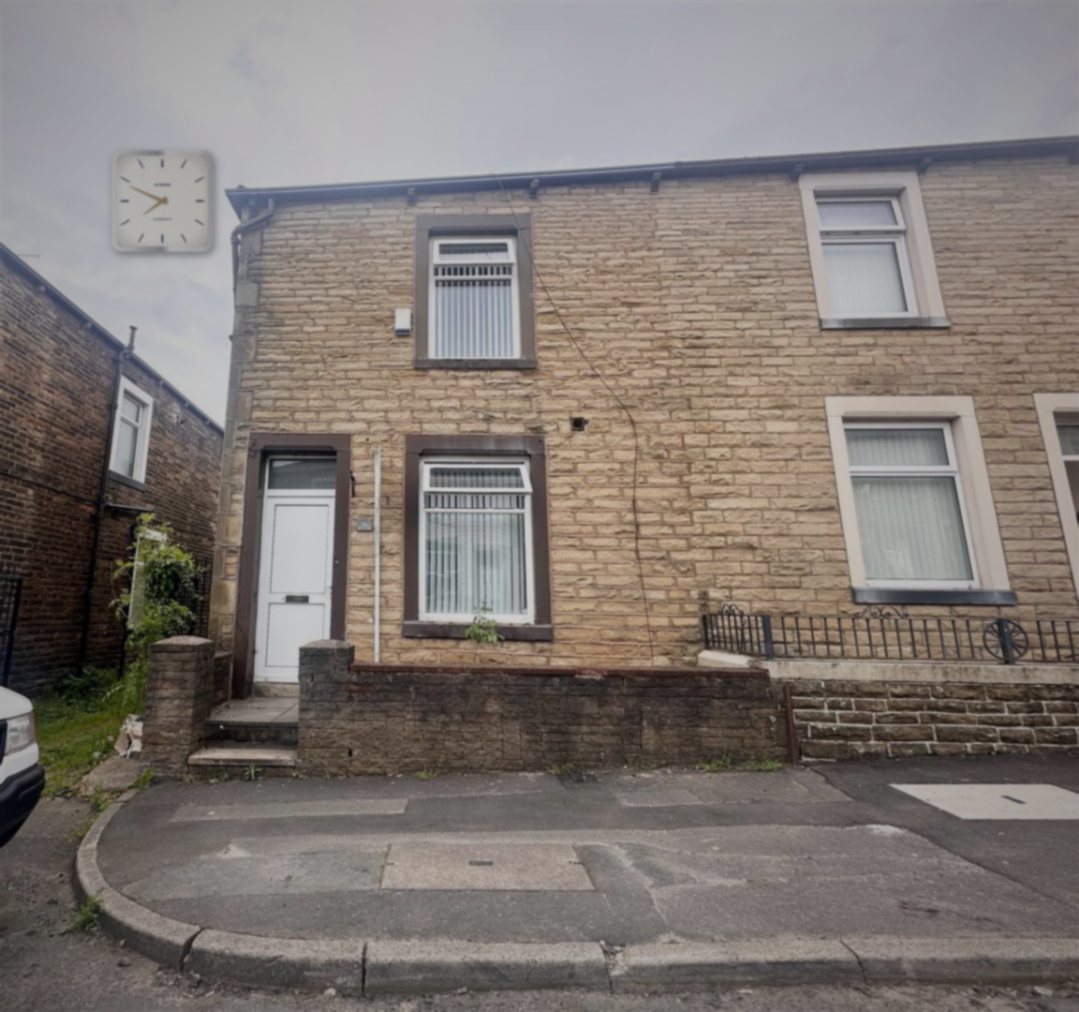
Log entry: 7:49
